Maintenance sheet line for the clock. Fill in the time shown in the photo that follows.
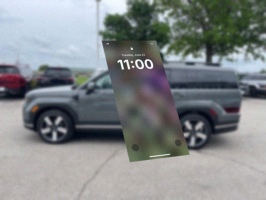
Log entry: 11:00
